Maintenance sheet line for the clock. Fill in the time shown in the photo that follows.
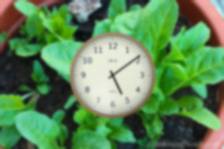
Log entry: 5:09
